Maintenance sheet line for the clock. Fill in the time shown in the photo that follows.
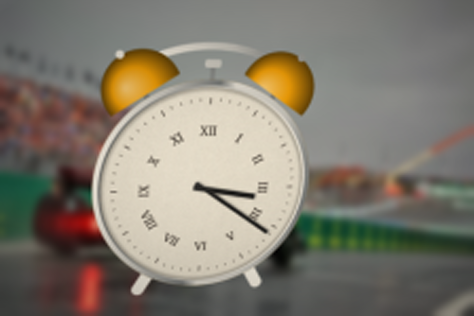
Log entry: 3:21
